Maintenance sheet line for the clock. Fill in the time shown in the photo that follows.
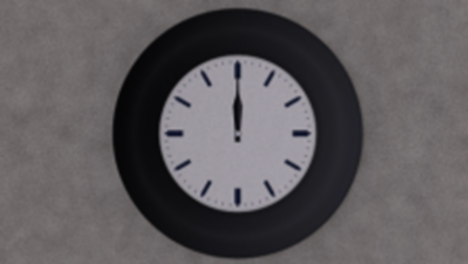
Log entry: 12:00
